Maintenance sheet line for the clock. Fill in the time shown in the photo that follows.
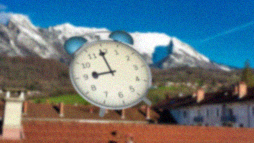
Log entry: 8:59
